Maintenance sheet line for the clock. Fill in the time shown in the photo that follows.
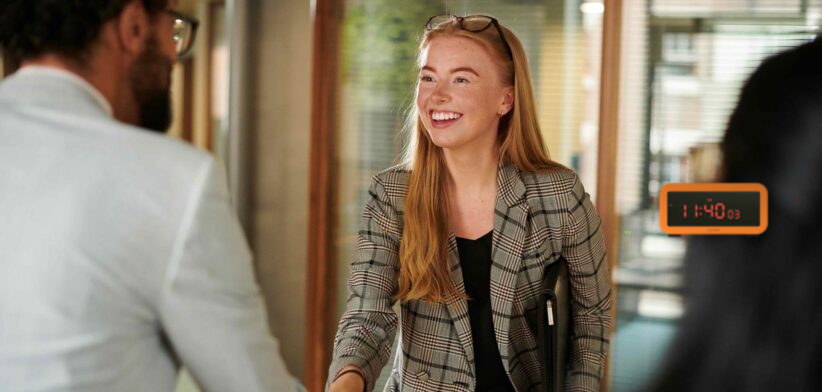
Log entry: 11:40
